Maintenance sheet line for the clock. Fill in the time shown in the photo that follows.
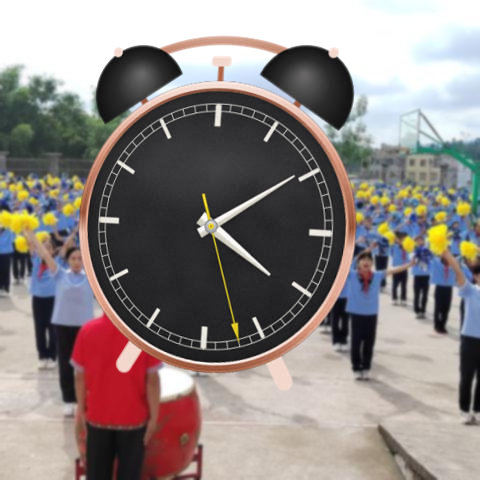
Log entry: 4:09:27
